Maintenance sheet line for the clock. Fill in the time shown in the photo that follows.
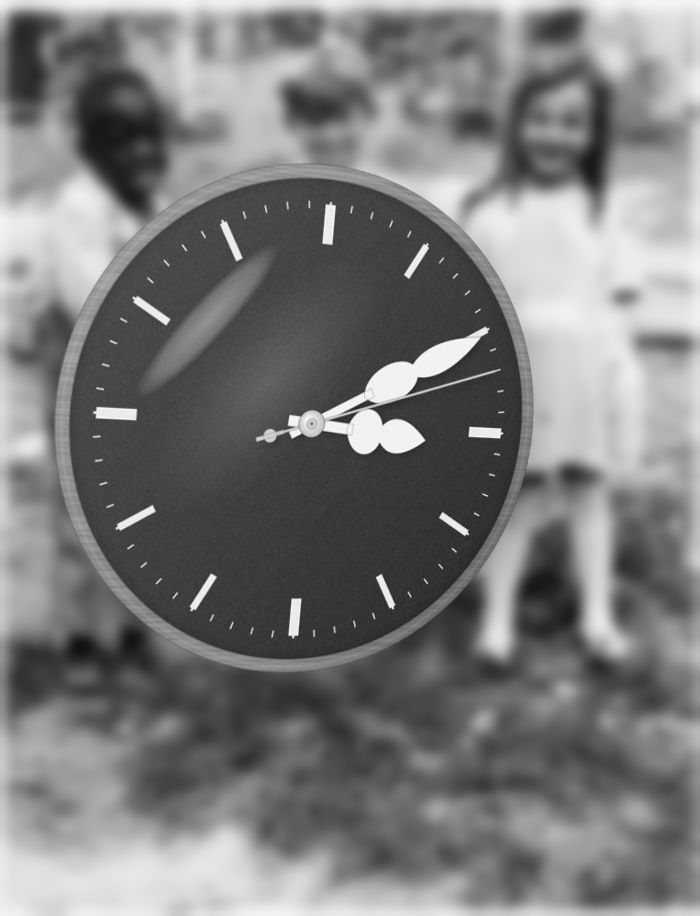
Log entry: 3:10:12
